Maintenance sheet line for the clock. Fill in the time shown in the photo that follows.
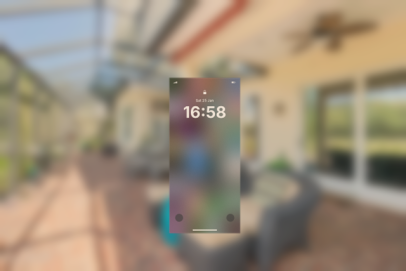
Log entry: 16:58
